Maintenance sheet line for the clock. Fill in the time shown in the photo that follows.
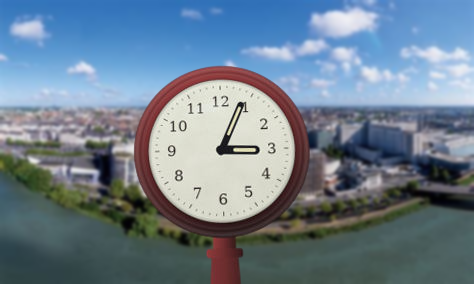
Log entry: 3:04
